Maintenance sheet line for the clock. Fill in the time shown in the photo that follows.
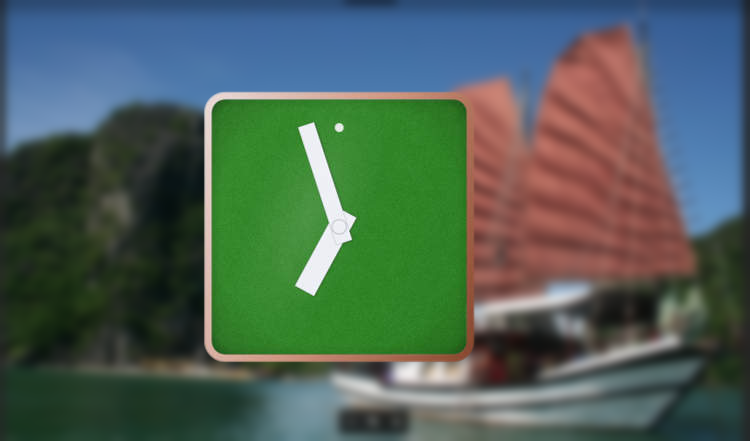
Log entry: 6:57
